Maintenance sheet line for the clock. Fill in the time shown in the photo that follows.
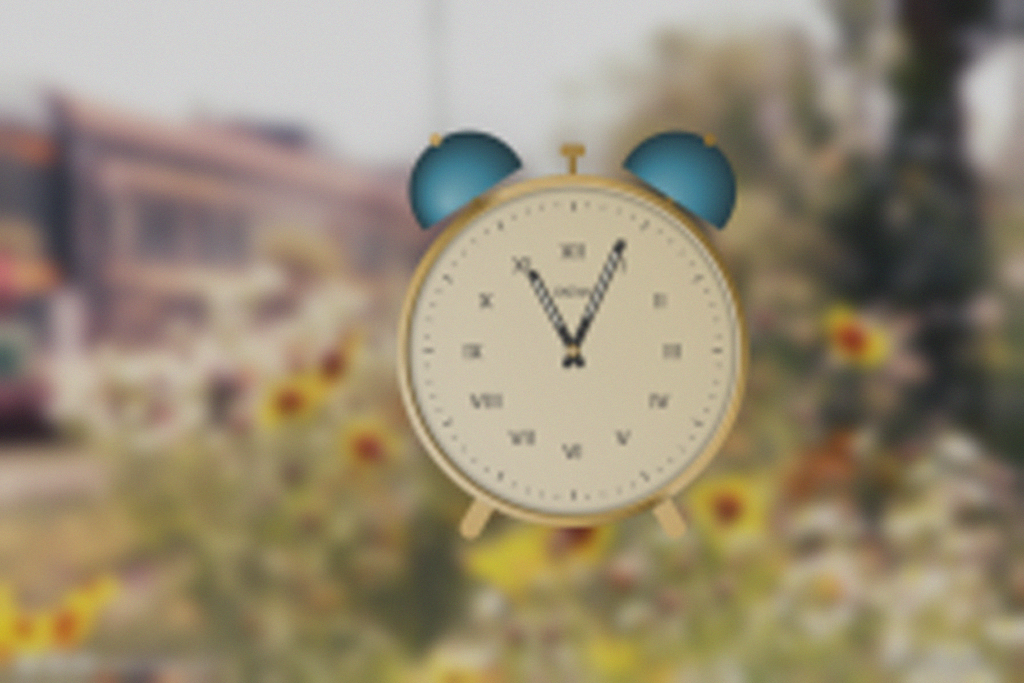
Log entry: 11:04
